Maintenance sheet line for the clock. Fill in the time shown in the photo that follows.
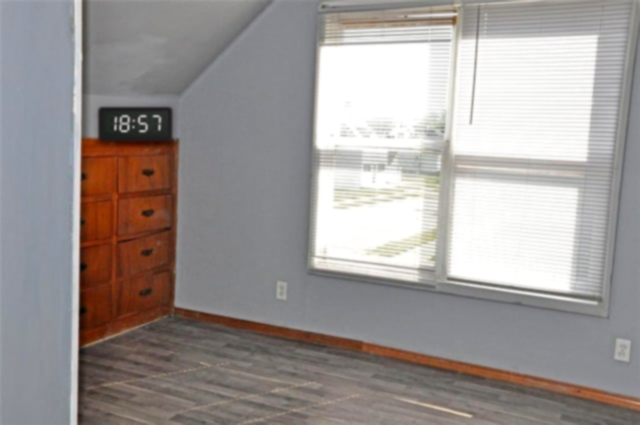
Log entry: 18:57
